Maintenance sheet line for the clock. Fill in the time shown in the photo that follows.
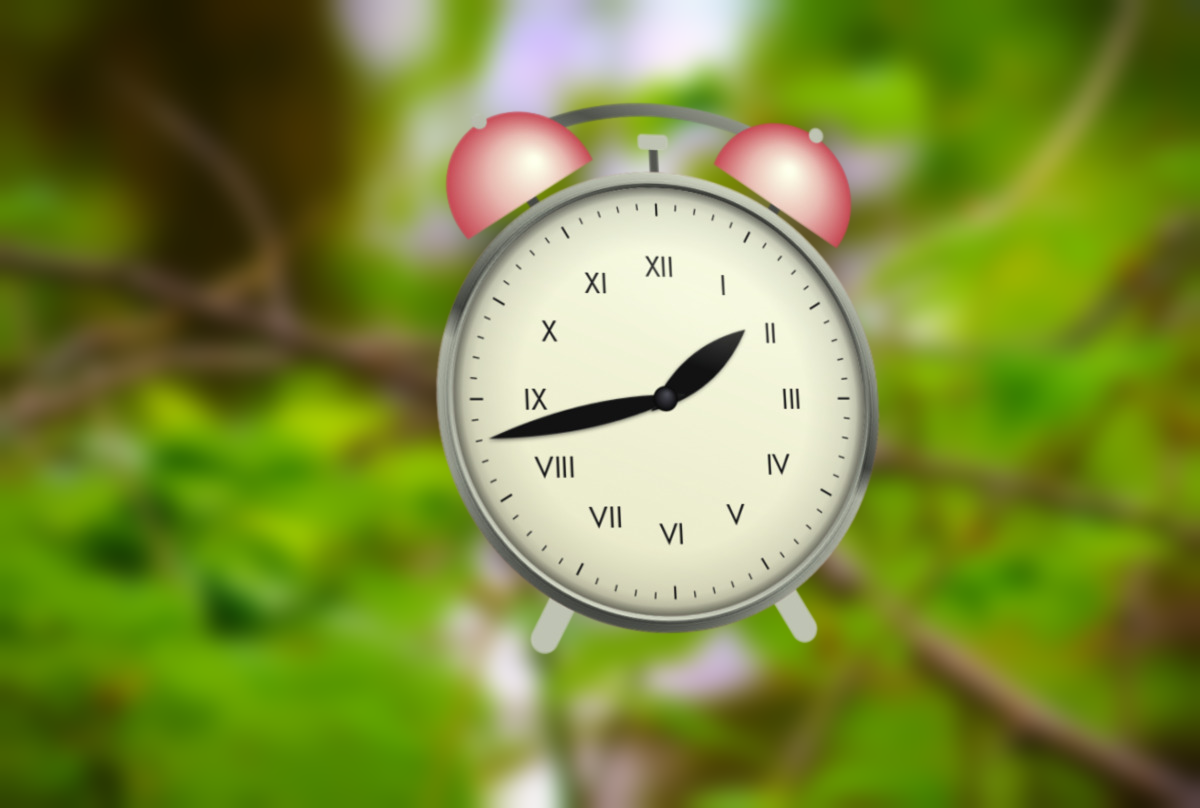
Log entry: 1:43
